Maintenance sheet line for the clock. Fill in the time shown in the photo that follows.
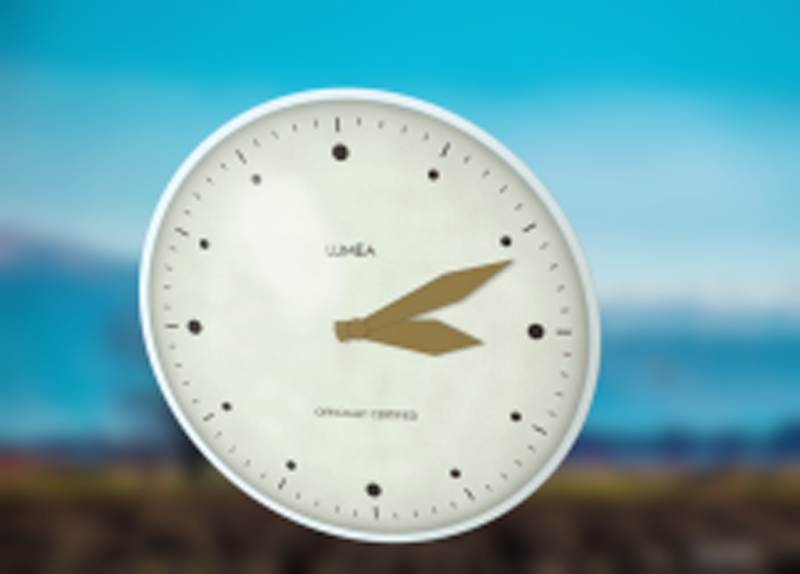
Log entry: 3:11
